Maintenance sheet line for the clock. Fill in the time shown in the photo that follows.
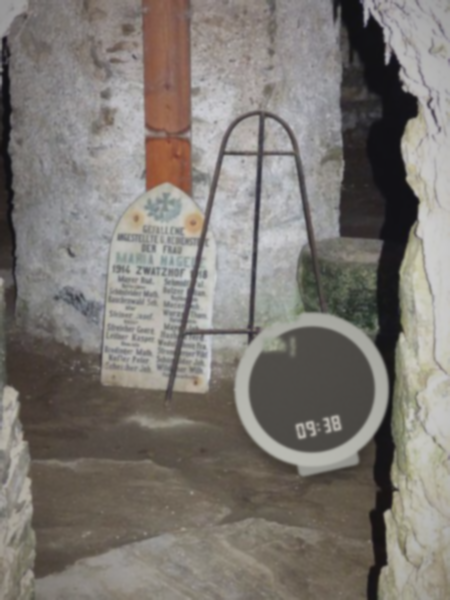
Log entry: 9:38
